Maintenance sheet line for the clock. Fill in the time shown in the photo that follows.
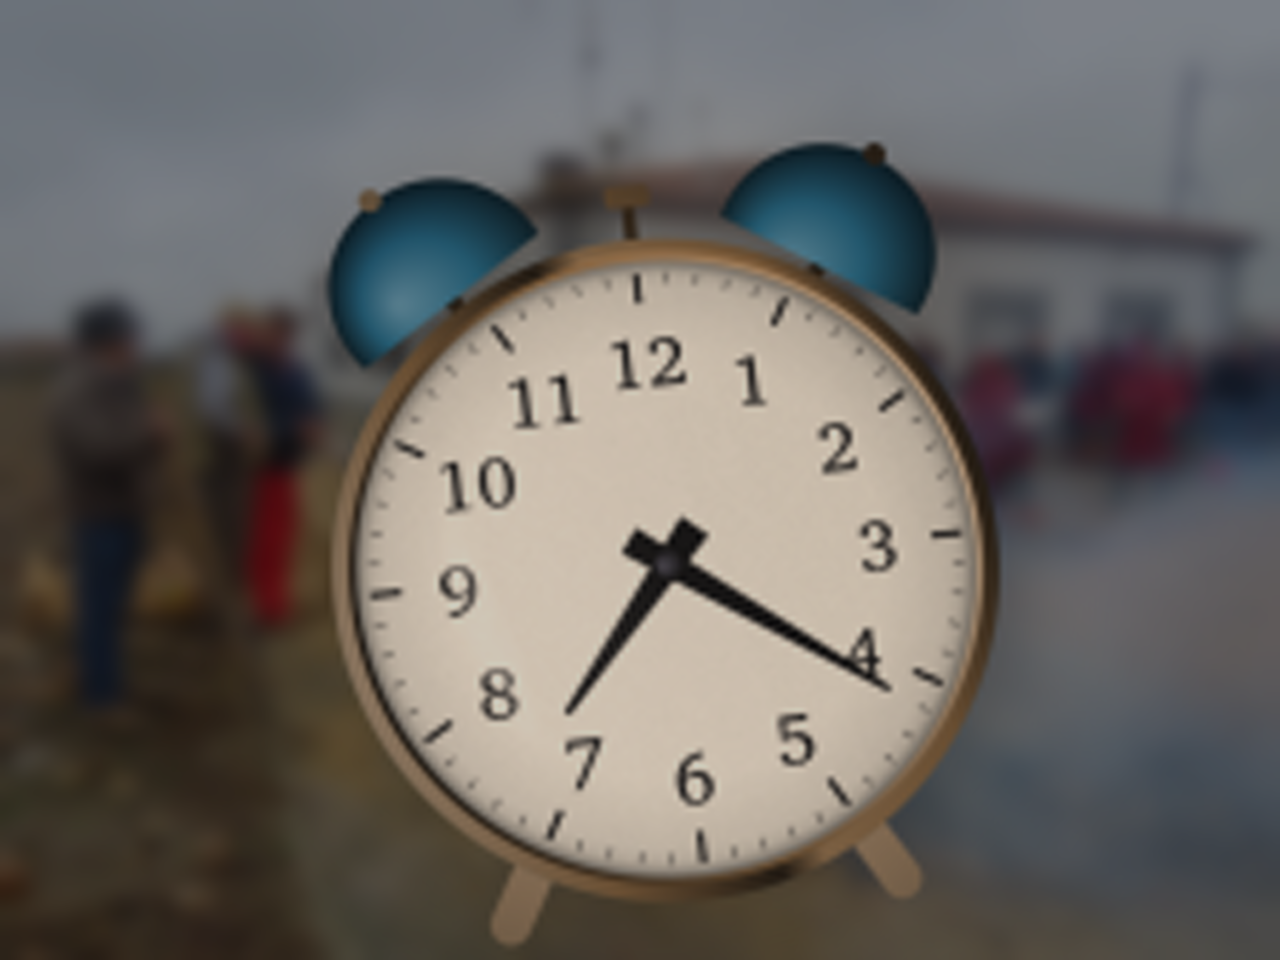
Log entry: 7:21
